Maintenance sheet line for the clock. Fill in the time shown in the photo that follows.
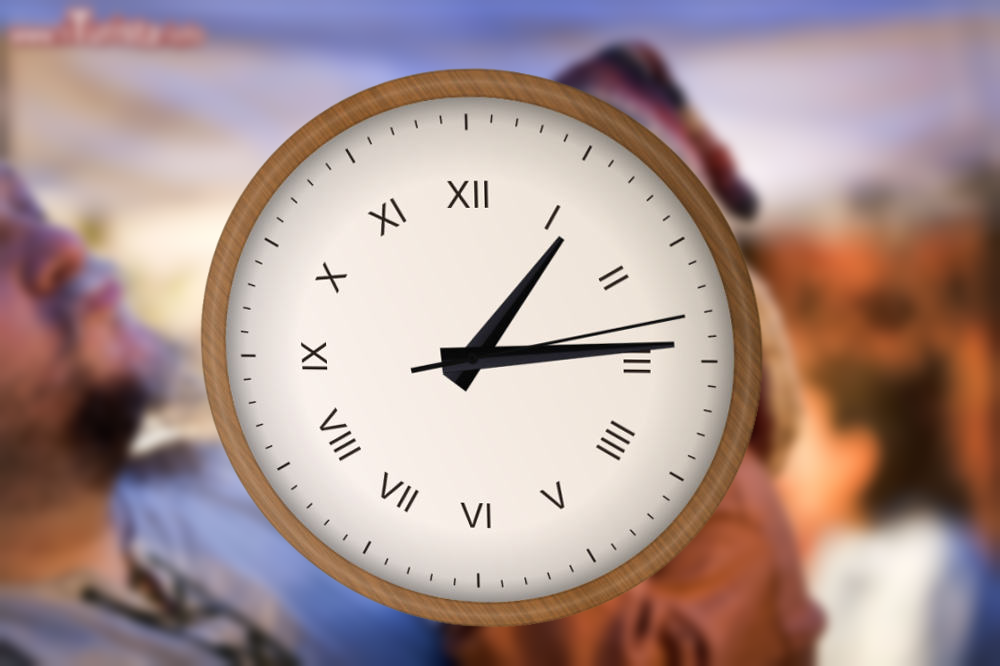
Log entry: 1:14:13
